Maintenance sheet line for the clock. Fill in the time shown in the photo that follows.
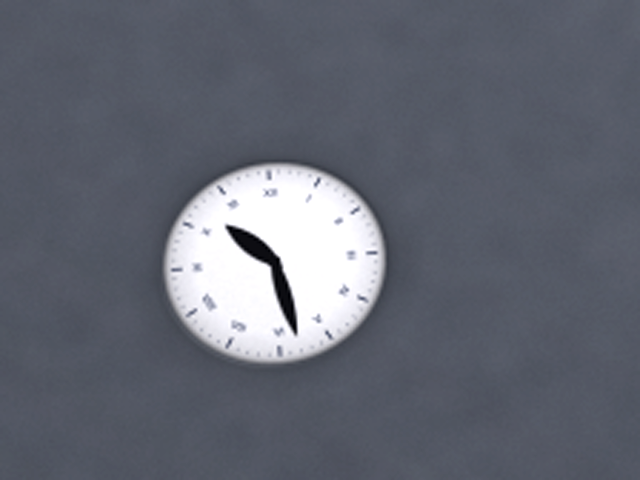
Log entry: 10:28
